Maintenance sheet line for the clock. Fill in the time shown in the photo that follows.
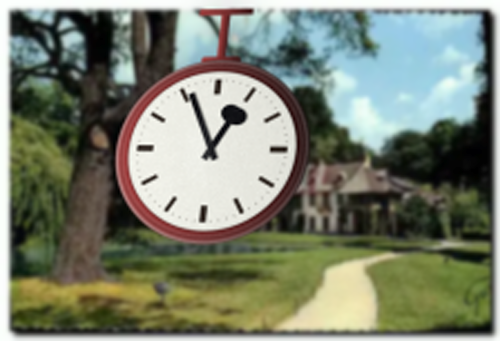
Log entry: 12:56
